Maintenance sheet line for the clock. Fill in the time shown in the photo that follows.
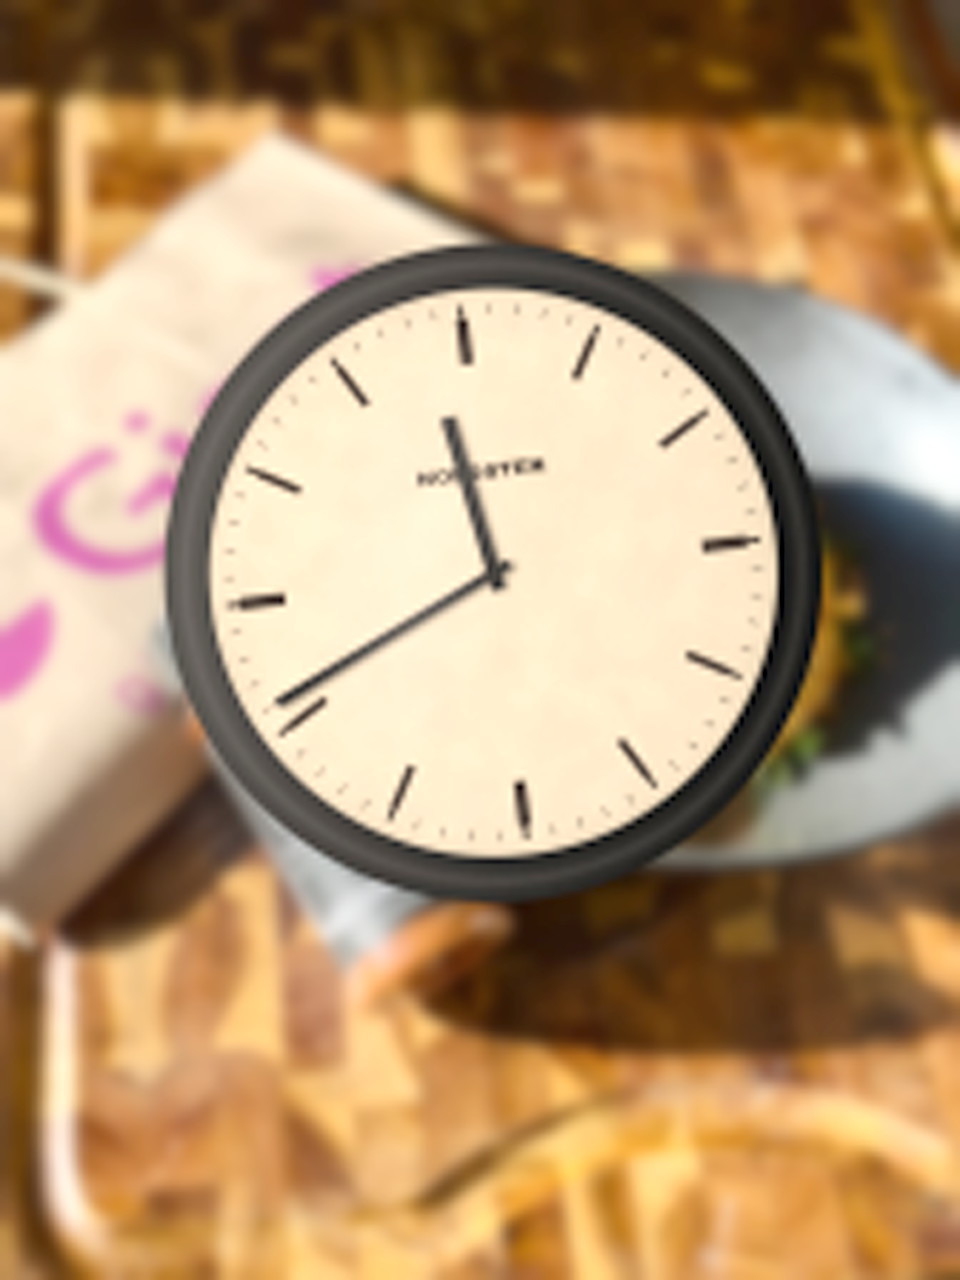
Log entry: 11:41
